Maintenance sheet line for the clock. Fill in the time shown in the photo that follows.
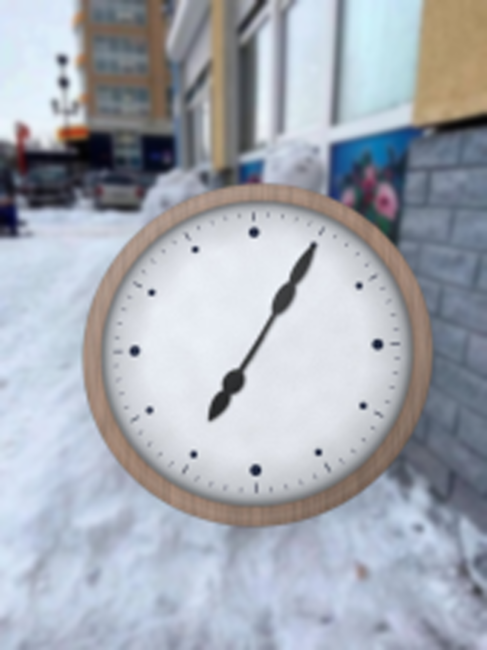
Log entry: 7:05
